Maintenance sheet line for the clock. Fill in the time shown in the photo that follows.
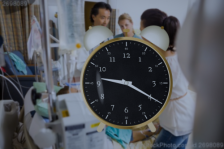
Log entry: 9:20
